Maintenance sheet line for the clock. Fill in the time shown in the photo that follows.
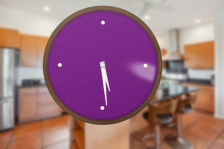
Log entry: 5:29
